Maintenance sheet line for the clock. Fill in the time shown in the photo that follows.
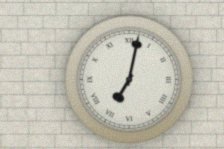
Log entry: 7:02
